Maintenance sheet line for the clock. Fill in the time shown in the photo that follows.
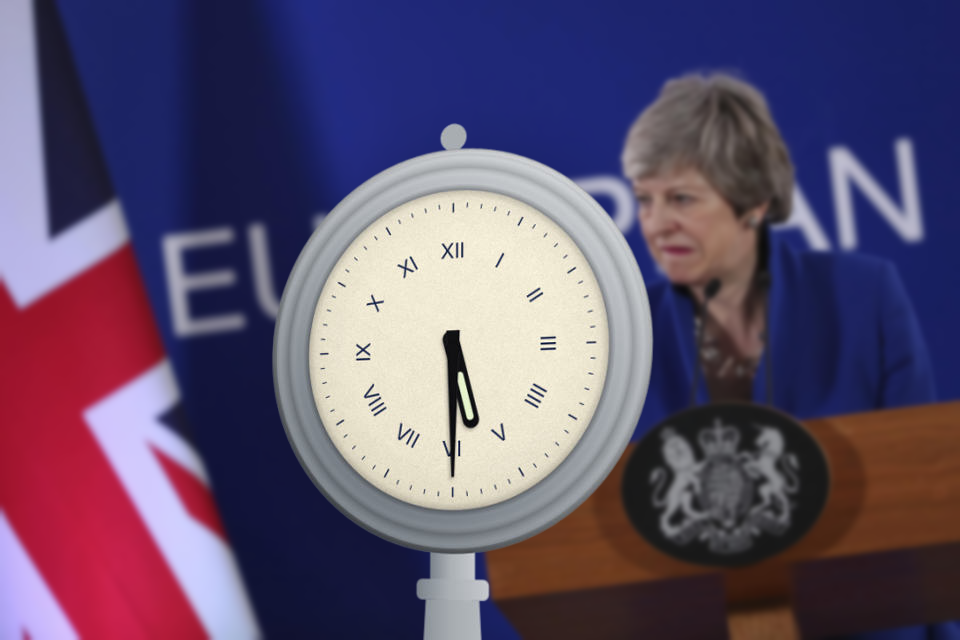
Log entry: 5:30
